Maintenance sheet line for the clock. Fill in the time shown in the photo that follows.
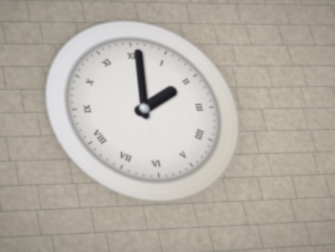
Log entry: 2:01
